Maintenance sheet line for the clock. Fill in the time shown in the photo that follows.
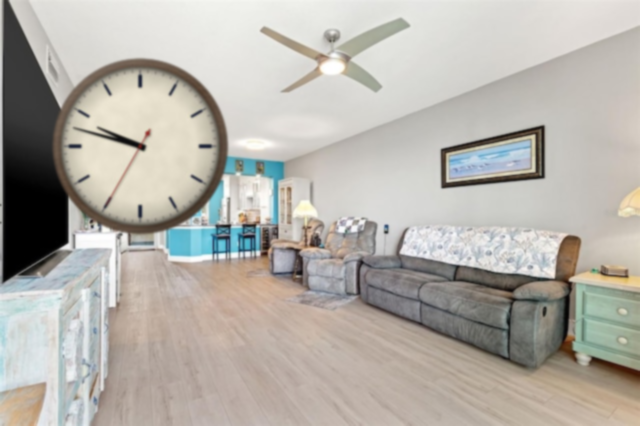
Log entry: 9:47:35
